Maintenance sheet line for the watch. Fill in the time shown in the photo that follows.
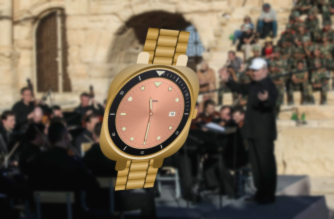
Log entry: 11:30
